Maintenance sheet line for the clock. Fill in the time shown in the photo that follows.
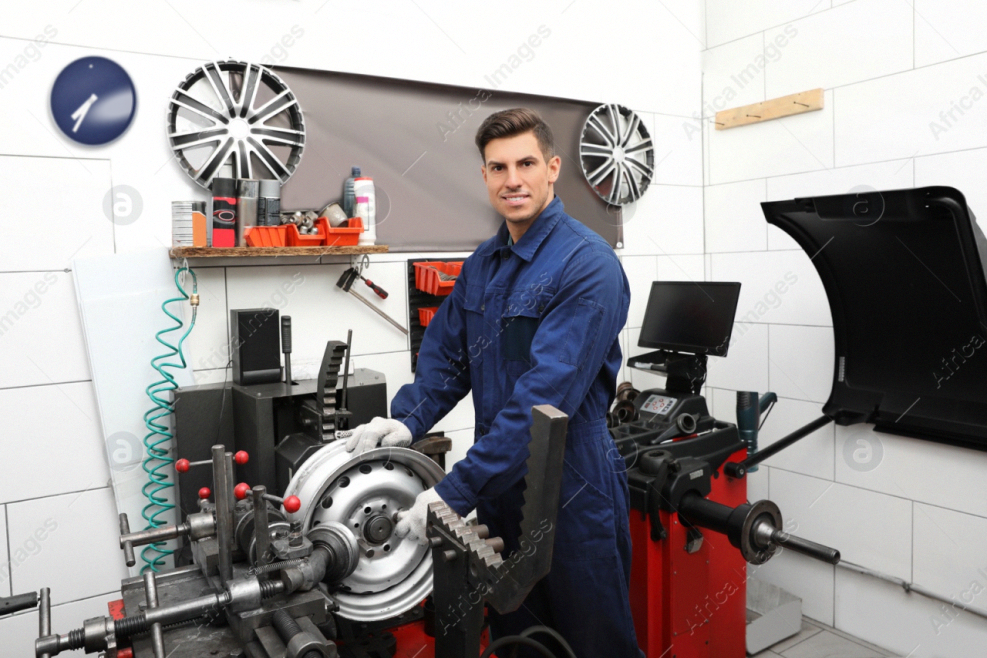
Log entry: 7:35
